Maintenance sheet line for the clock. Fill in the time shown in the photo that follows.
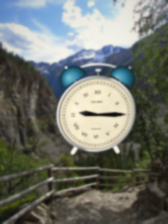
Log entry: 9:15
